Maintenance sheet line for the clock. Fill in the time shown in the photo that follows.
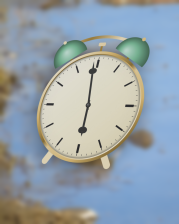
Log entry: 5:59
